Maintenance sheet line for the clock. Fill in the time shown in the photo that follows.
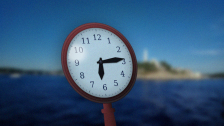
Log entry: 6:14
